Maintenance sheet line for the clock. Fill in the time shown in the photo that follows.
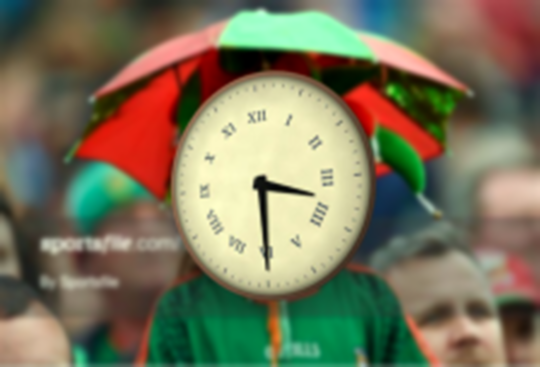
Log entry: 3:30
